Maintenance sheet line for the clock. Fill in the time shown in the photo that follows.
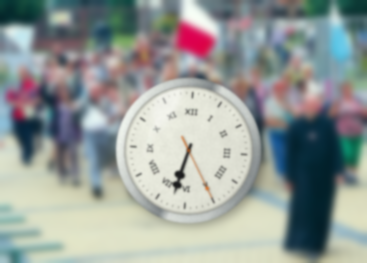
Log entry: 6:32:25
